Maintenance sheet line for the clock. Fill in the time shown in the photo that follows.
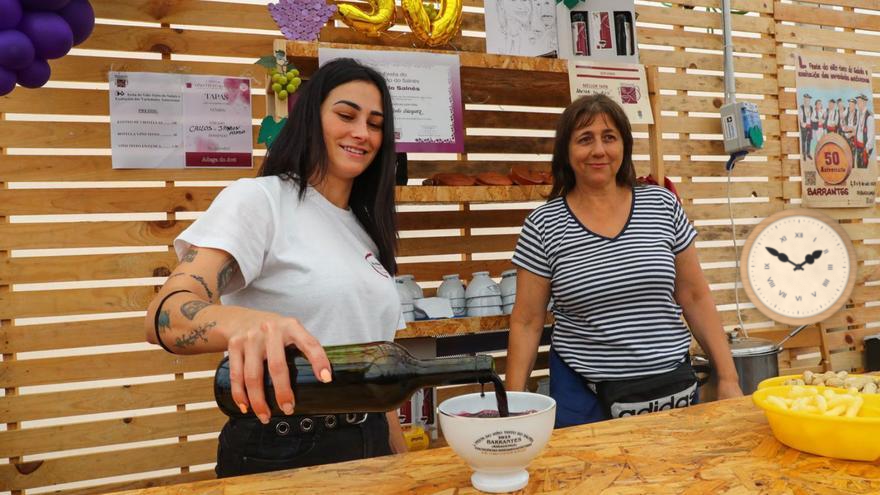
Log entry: 1:50
